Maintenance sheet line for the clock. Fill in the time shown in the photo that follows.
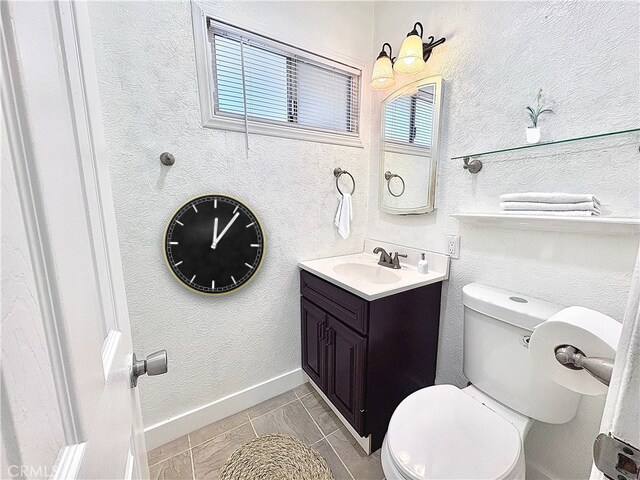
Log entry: 12:06
